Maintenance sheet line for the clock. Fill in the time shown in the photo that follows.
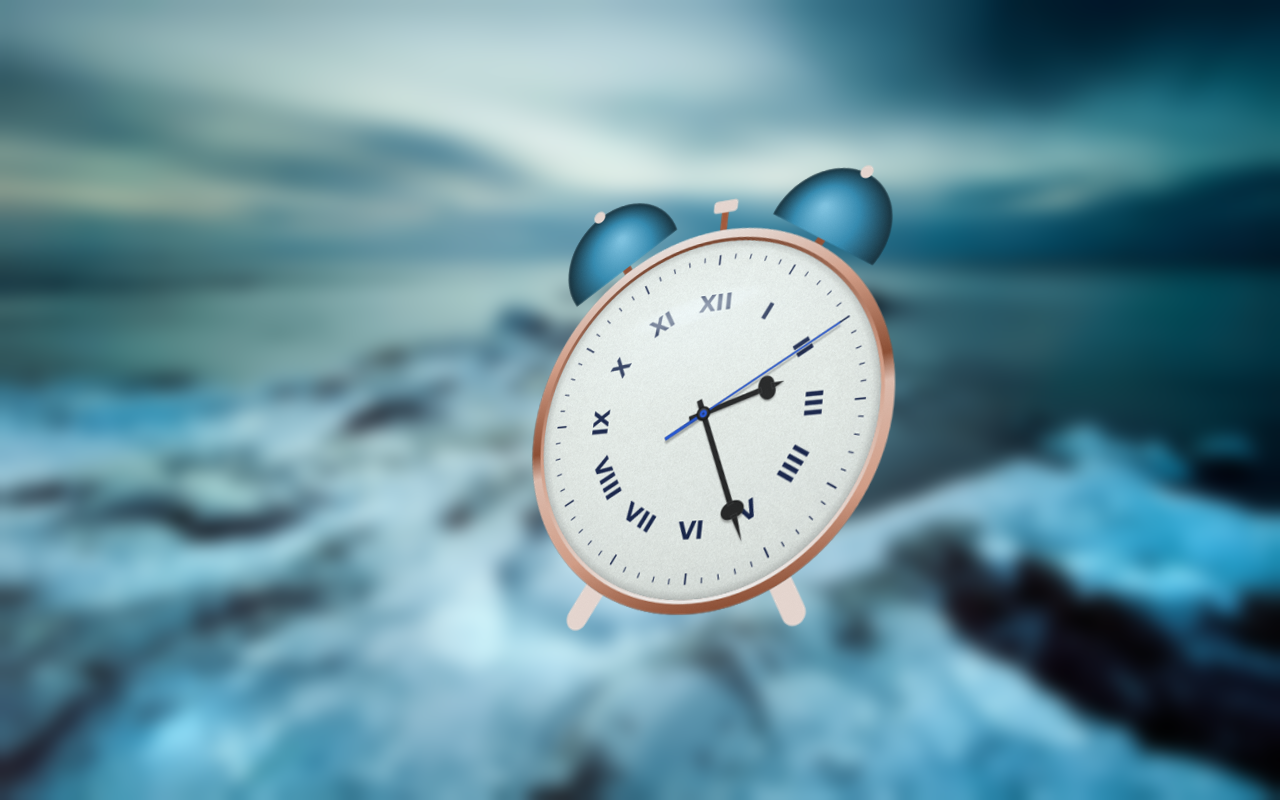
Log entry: 2:26:10
